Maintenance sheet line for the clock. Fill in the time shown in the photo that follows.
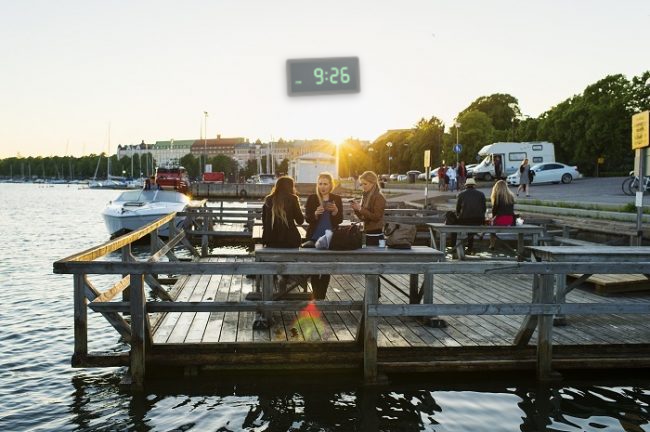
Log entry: 9:26
